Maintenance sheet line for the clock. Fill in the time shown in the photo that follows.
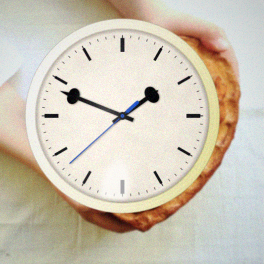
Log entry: 1:48:38
